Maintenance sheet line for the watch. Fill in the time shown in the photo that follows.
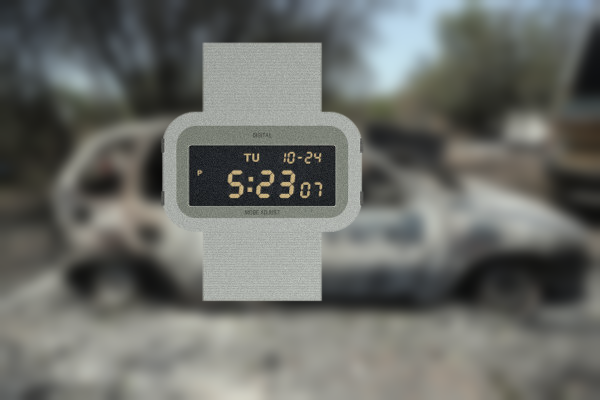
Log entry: 5:23:07
